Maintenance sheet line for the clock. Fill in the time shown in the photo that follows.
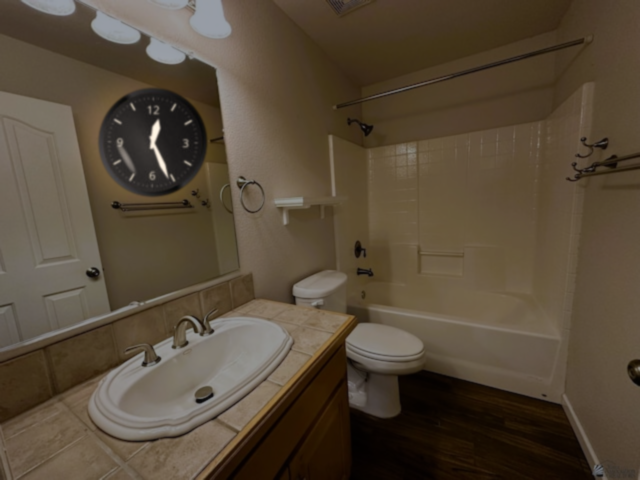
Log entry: 12:26
